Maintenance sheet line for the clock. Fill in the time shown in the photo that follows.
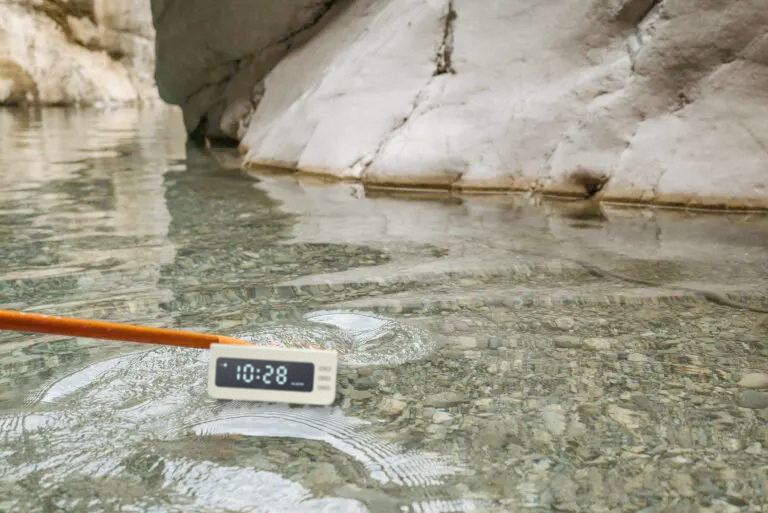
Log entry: 10:28
